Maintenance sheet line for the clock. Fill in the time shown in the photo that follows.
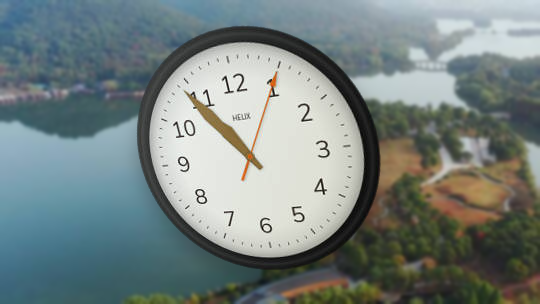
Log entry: 10:54:05
